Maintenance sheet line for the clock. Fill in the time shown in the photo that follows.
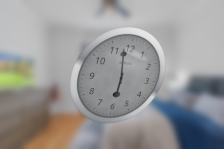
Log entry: 5:58
